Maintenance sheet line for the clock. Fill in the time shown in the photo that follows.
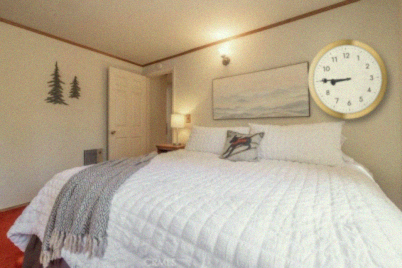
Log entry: 8:45
